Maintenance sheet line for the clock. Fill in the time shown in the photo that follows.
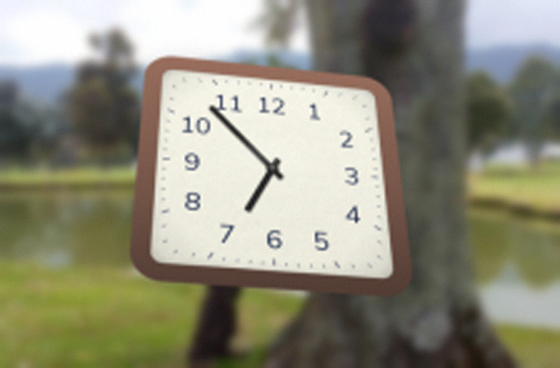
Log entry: 6:53
